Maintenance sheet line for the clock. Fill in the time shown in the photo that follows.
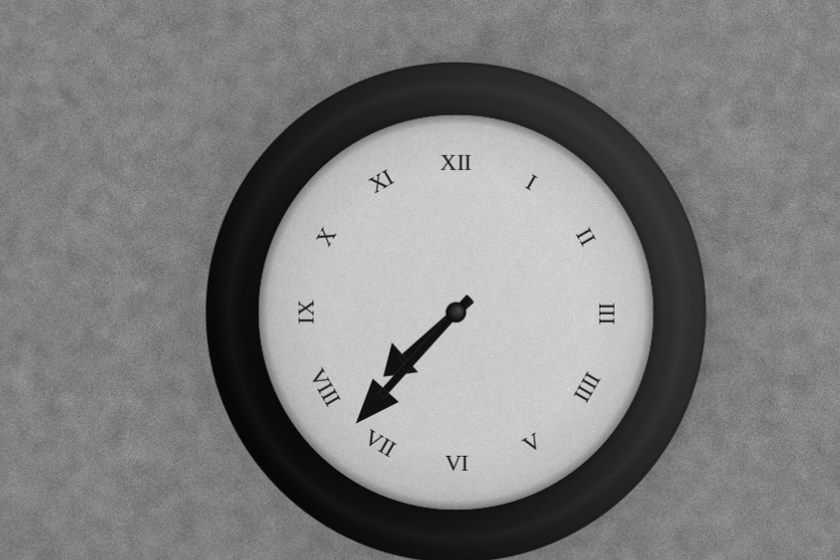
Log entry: 7:37
